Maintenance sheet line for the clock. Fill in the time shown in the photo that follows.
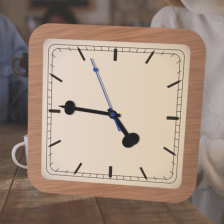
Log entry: 4:45:56
